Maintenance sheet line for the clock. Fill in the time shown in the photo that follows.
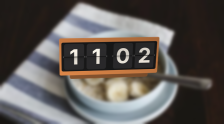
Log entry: 11:02
